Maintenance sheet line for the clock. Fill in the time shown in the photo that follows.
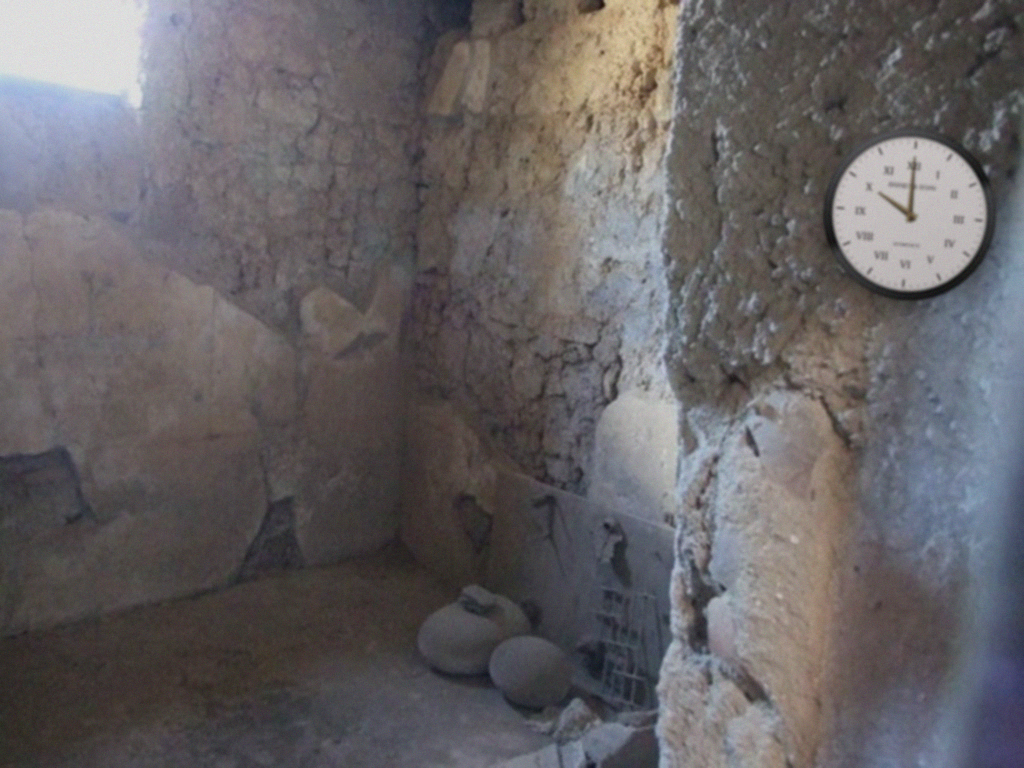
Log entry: 10:00
